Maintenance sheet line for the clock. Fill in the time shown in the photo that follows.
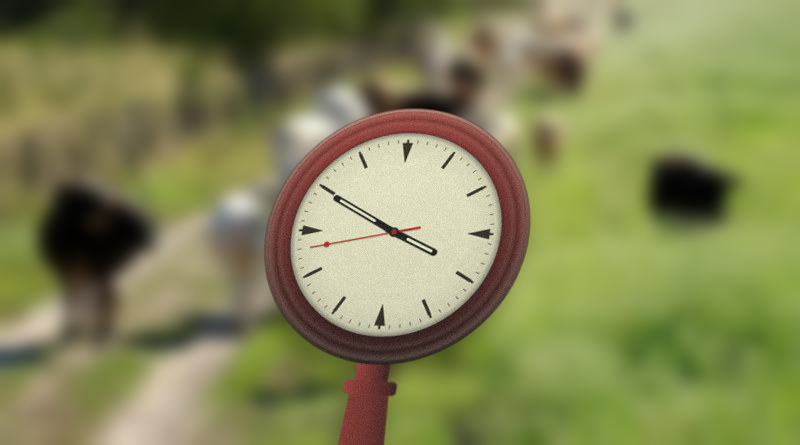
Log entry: 3:49:43
